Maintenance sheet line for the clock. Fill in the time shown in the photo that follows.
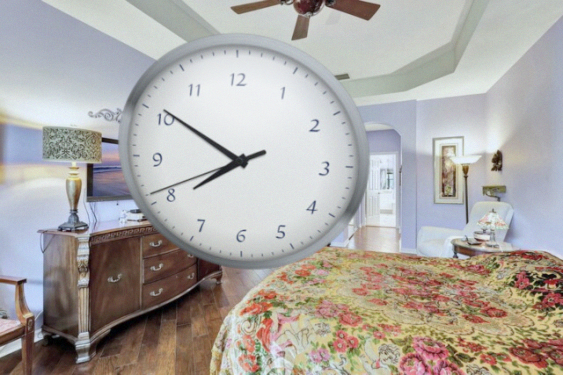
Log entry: 7:50:41
